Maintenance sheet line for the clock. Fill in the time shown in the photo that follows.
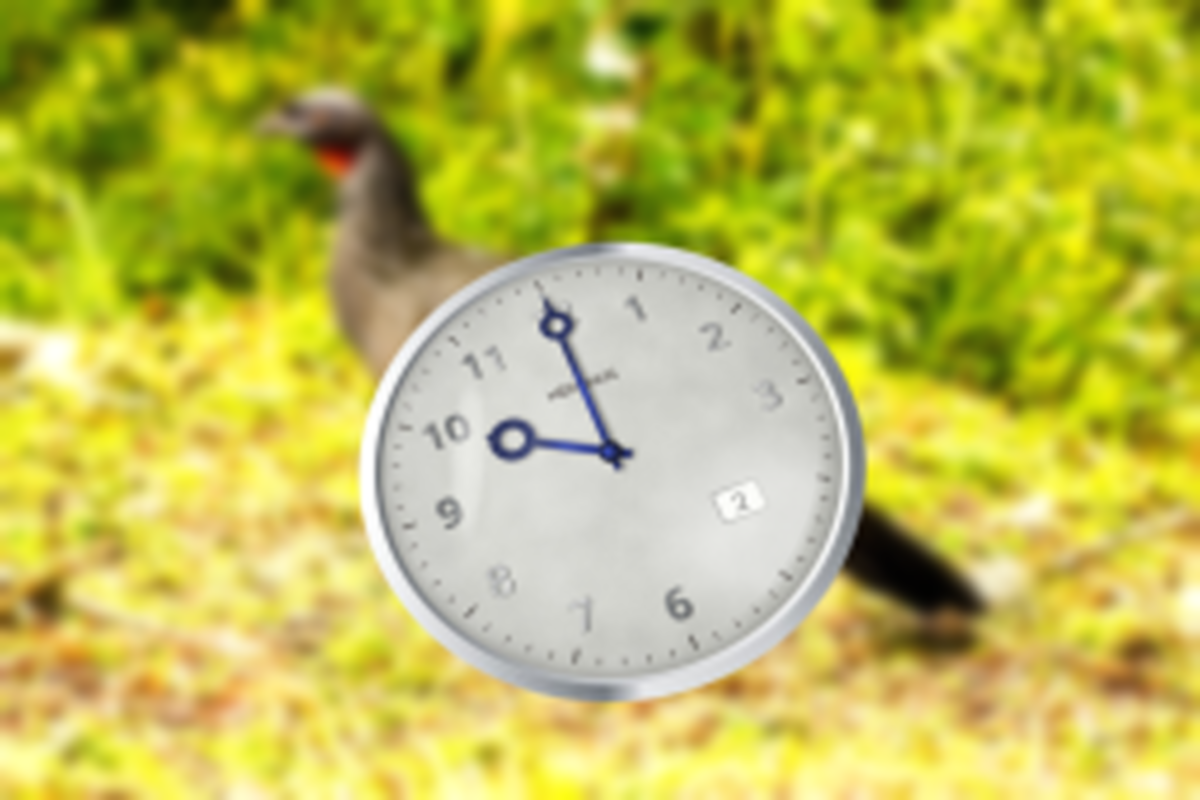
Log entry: 10:00
